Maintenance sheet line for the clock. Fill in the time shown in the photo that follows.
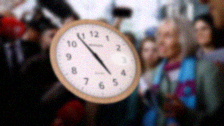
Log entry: 4:54
